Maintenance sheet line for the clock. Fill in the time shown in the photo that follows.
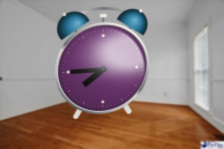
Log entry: 7:45
